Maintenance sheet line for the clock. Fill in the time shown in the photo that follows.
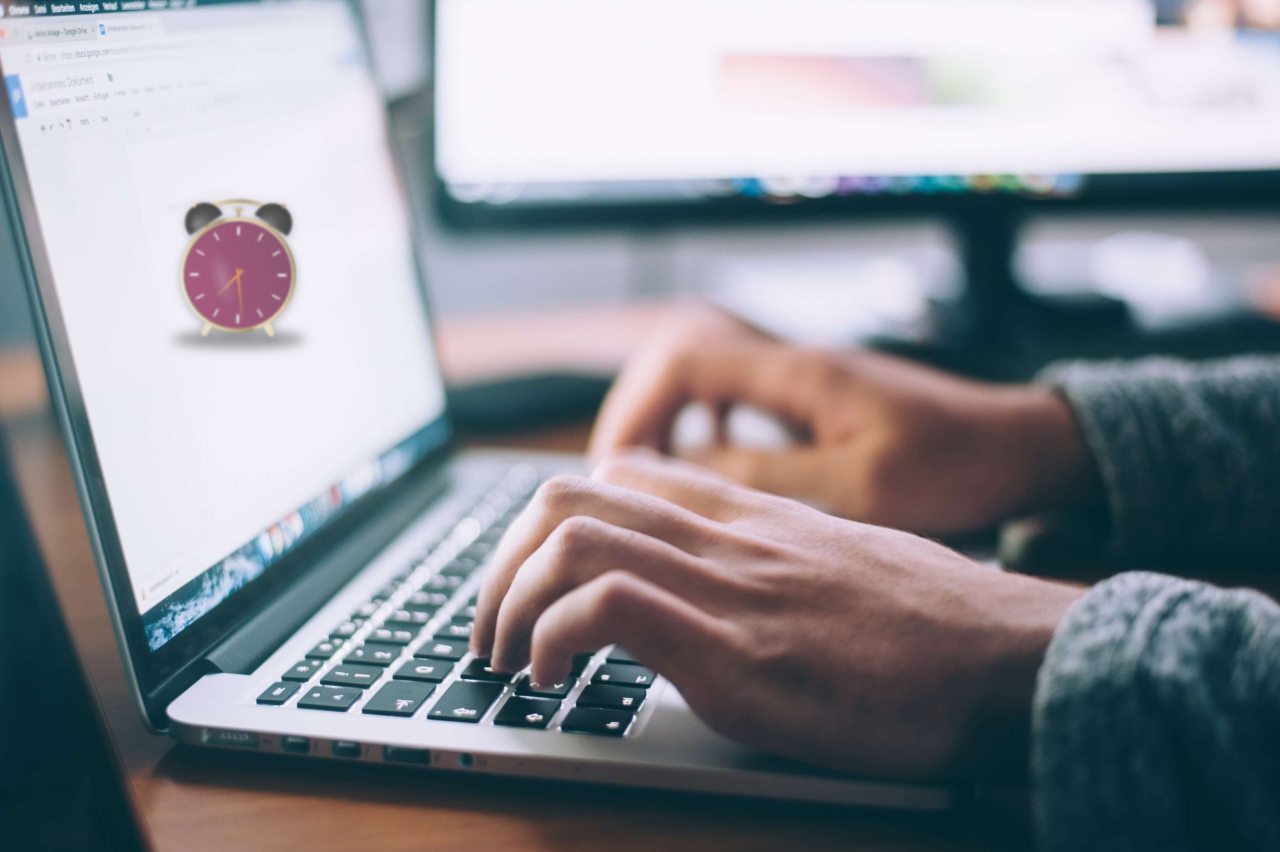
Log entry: 7:29
